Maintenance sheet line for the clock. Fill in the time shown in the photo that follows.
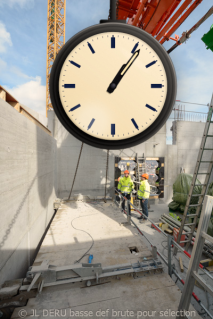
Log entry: 1:06
